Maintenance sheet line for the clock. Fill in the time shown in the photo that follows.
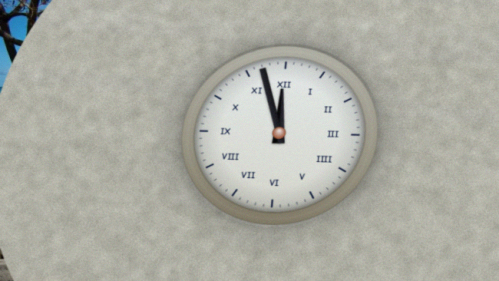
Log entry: 11:57
